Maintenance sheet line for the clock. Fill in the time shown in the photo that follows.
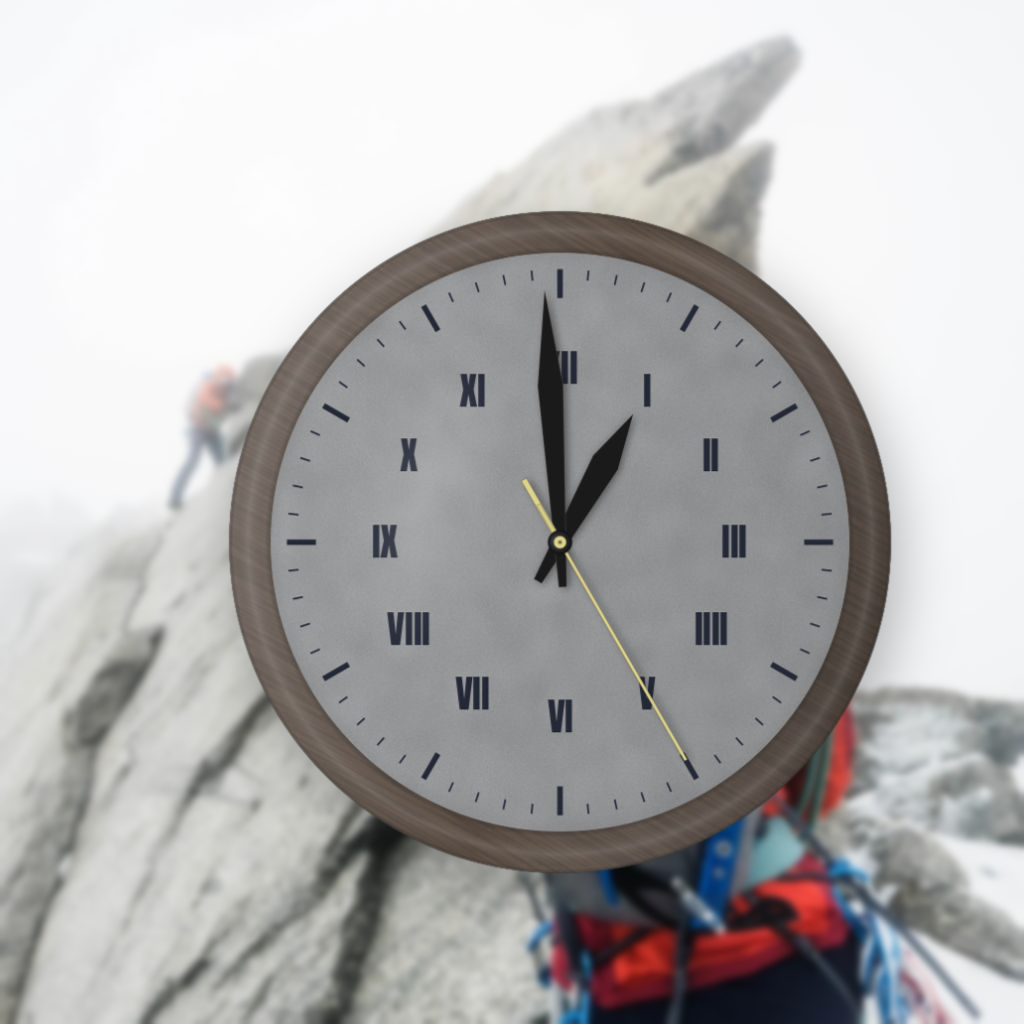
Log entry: 12:59:25
